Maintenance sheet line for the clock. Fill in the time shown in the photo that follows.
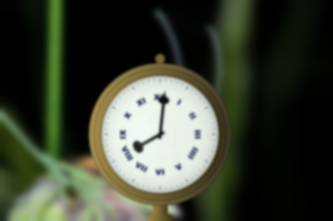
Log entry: 8:01
